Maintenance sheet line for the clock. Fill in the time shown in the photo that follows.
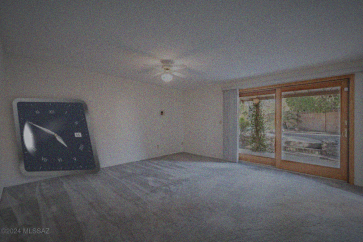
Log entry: 4:50
